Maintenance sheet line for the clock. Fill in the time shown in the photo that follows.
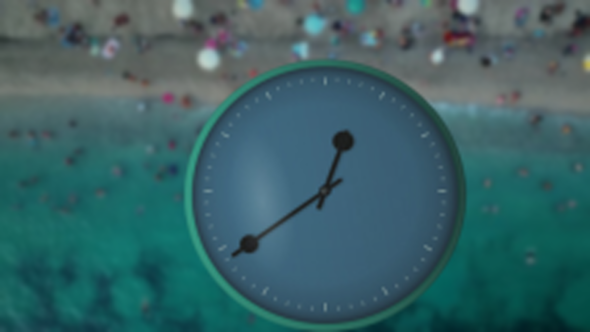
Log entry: 12:39
